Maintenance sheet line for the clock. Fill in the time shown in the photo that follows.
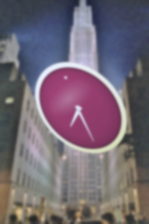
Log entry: 7:29
